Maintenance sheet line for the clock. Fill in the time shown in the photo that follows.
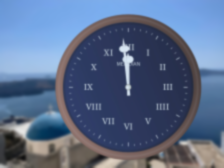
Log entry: 11:59
